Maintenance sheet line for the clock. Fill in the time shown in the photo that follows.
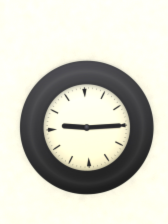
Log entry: 9:15
